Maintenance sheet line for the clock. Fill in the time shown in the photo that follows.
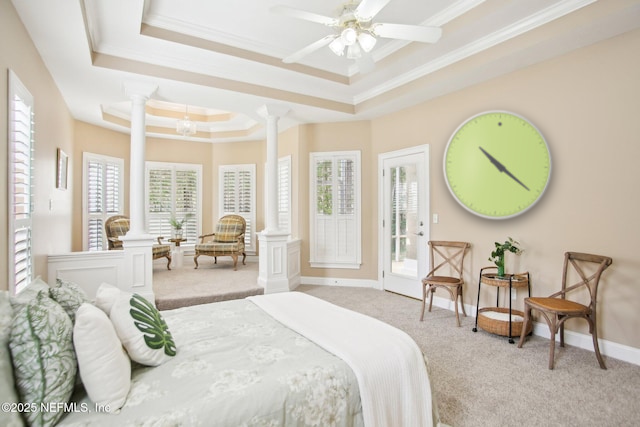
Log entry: 10:21
